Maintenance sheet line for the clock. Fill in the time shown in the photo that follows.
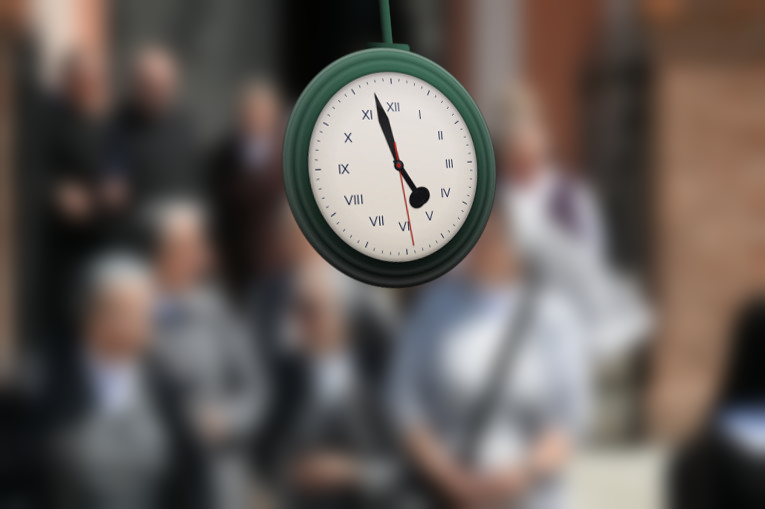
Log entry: 4:57:29
